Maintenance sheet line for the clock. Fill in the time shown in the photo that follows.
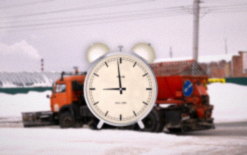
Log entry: 8:59
